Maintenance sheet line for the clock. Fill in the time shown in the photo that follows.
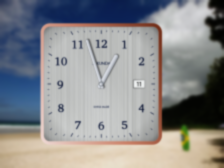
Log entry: 12:57
